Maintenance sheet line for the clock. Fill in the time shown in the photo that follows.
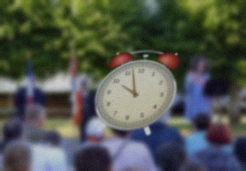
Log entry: 9:57
